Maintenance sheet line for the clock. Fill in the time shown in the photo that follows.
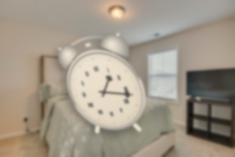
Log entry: 1:17
